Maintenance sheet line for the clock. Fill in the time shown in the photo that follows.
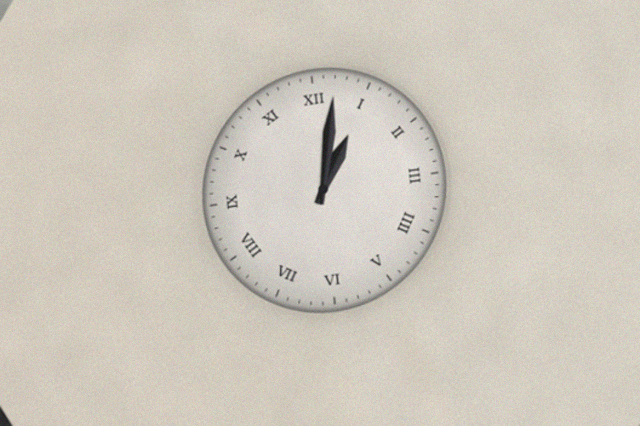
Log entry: 1:02
